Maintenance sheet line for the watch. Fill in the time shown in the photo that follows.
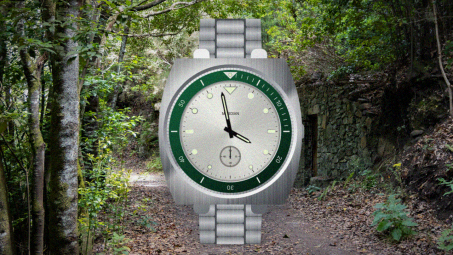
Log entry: 3:58
